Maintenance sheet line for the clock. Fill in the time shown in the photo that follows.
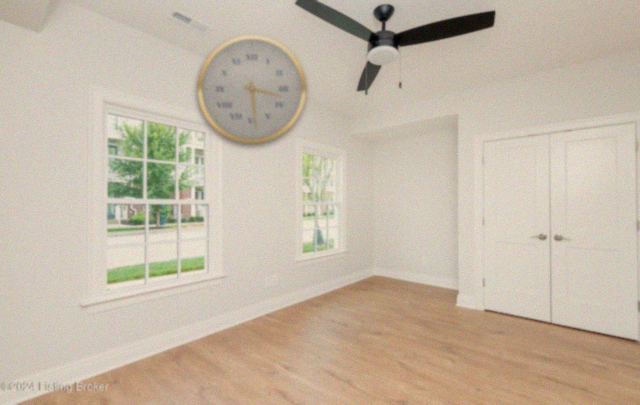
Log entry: 3:29
